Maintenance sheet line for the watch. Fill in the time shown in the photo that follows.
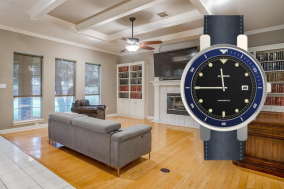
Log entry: 11:45
